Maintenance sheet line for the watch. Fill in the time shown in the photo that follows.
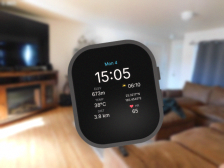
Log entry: 15:05
